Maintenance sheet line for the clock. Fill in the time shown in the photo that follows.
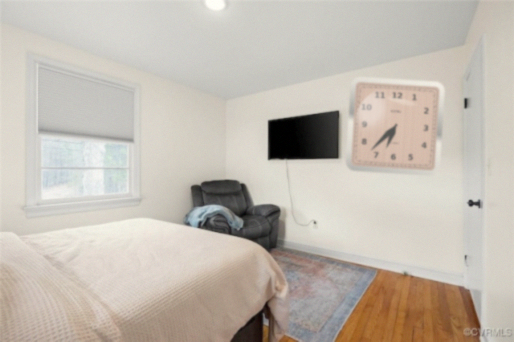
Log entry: 6:37
